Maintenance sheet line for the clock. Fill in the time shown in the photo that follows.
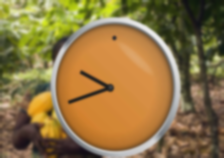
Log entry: 9:41
